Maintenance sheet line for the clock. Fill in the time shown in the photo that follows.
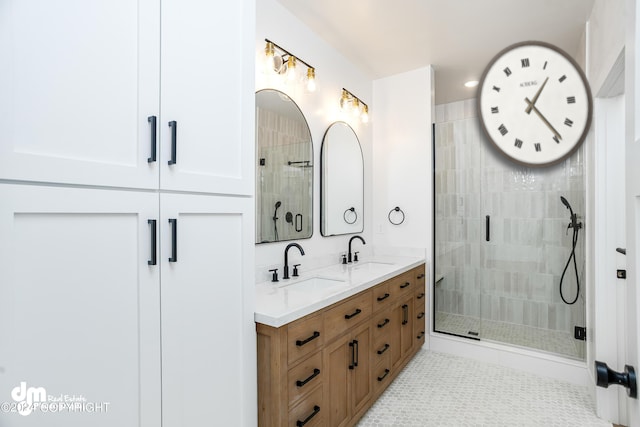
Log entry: 1:24
